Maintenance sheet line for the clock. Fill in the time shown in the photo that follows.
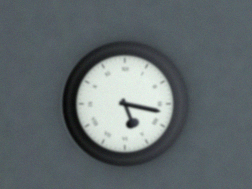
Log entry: 5:17
